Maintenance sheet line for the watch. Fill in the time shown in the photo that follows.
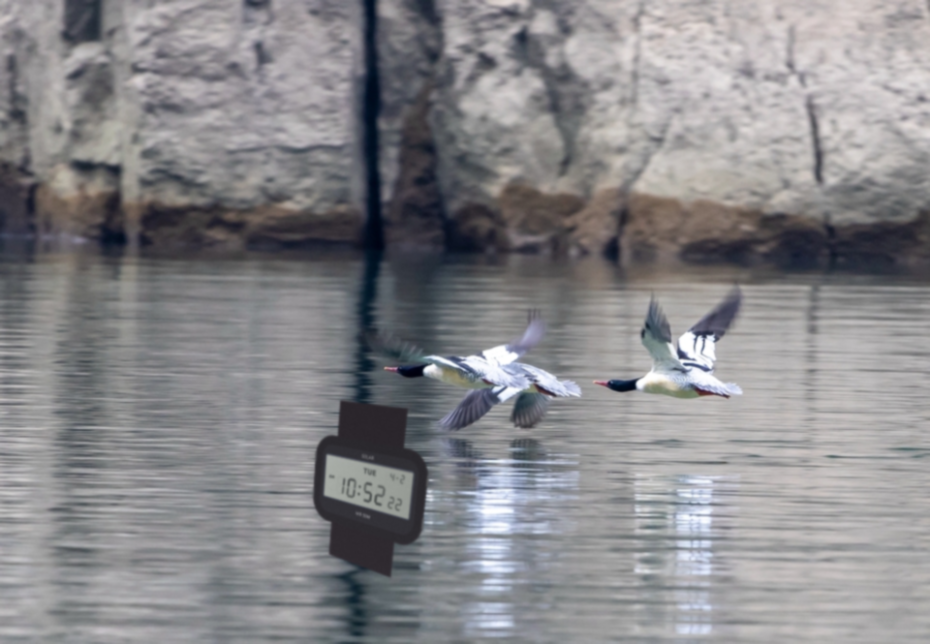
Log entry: 10:52:22
